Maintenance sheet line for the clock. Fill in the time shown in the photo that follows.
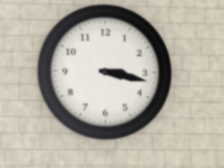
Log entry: 3:17
